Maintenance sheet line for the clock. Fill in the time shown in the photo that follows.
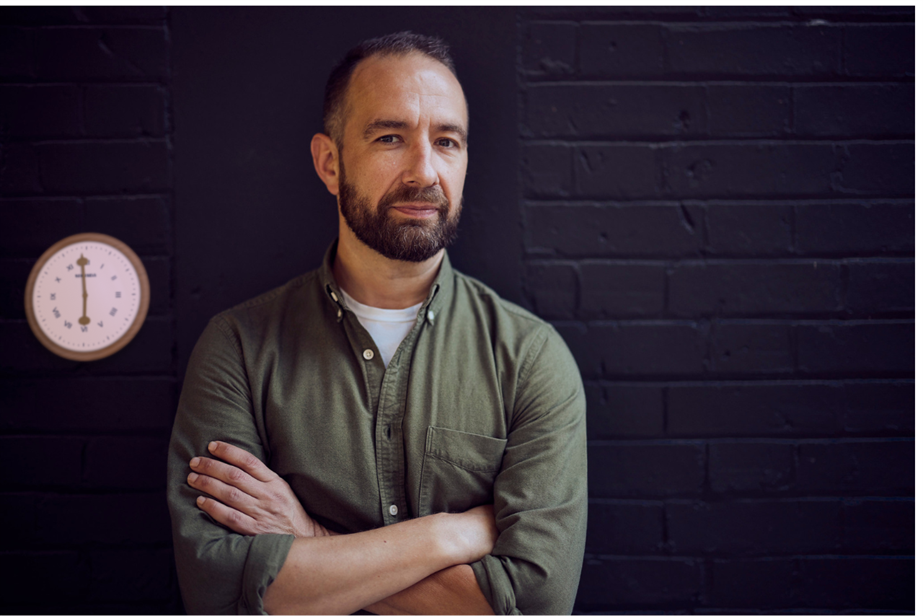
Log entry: 5:59
